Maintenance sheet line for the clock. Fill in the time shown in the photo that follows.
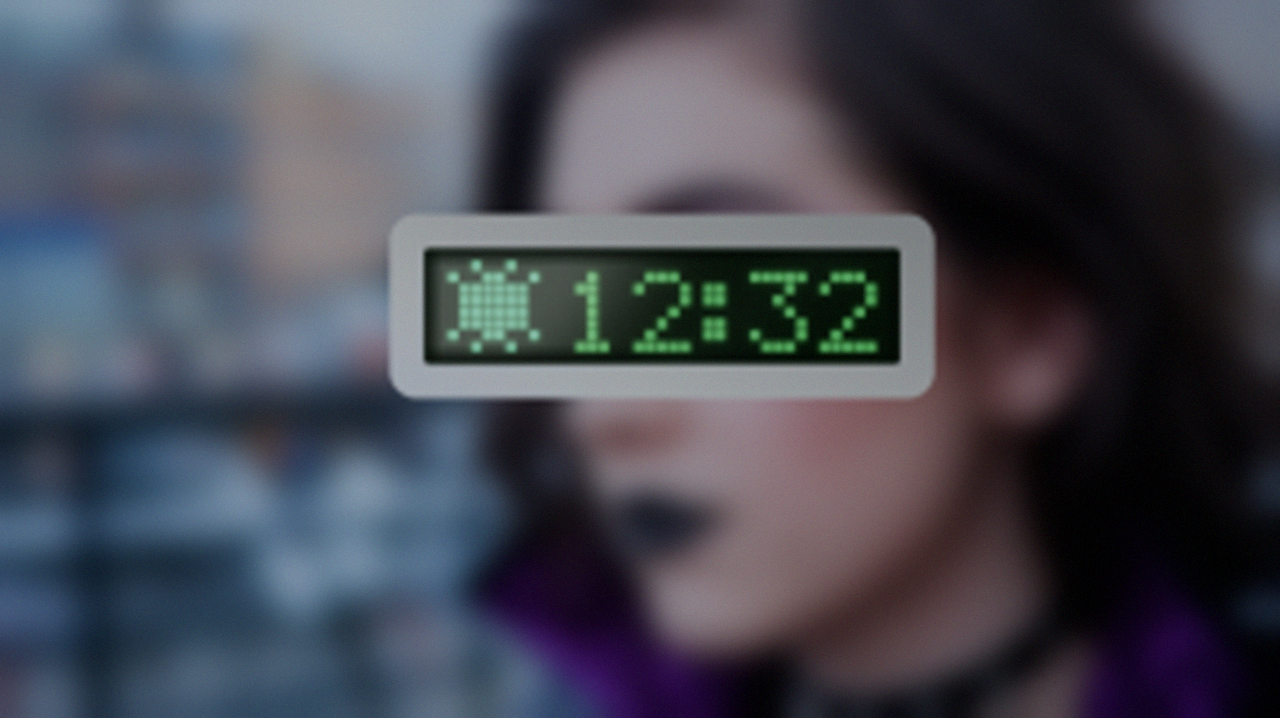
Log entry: 12:32
